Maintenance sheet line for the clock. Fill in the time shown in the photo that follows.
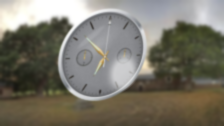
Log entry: 6:52
